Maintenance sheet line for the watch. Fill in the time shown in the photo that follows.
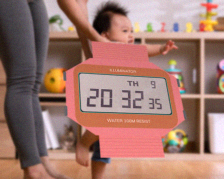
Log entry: 20:32:35
